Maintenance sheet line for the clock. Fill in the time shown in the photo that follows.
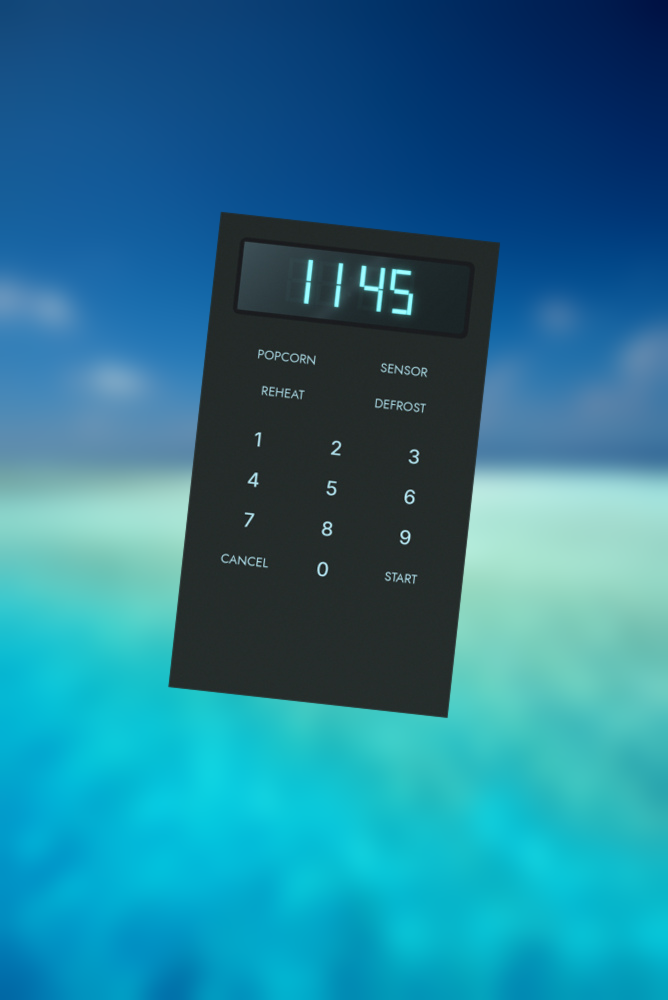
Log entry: 11:45
